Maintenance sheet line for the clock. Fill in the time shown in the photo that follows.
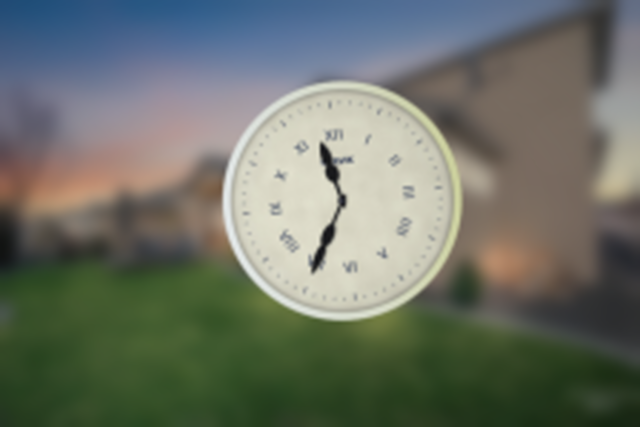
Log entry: 11:35
